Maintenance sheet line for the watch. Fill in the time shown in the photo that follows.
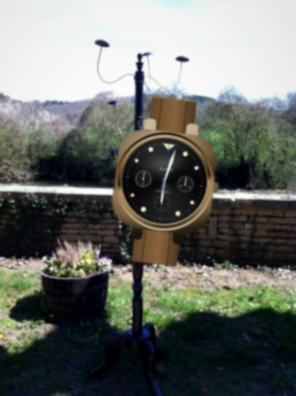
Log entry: 6:02
